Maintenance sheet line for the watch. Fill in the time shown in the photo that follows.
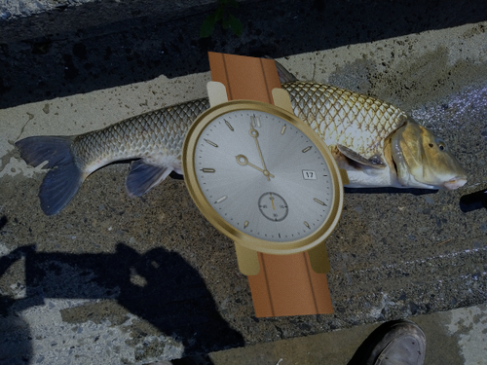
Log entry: 9:59
